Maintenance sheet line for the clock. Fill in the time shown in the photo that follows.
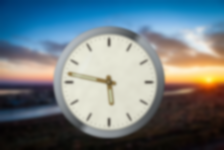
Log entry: 5:47
